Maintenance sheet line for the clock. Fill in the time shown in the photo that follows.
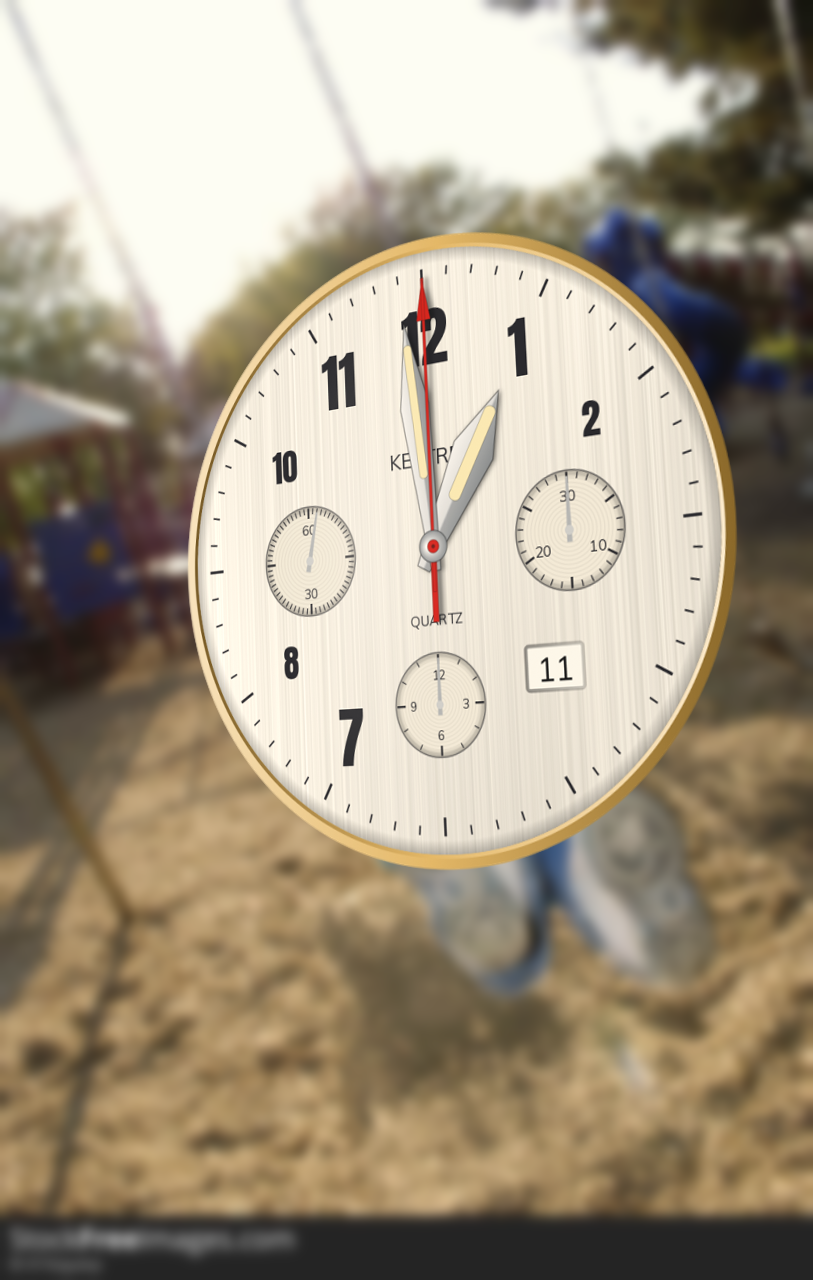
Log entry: 12:59:02
